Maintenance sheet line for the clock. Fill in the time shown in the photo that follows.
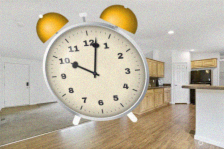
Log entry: 10:02
